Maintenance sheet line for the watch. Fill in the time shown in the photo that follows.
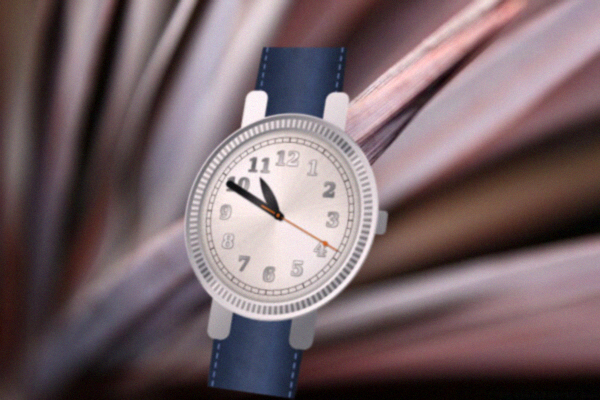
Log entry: 10:49:19
